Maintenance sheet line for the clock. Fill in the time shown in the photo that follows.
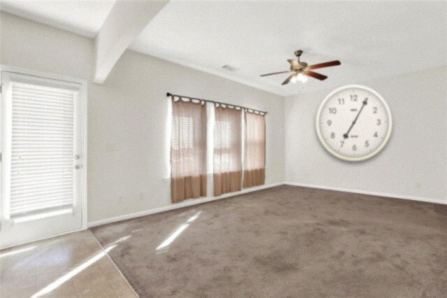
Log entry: 7:05
